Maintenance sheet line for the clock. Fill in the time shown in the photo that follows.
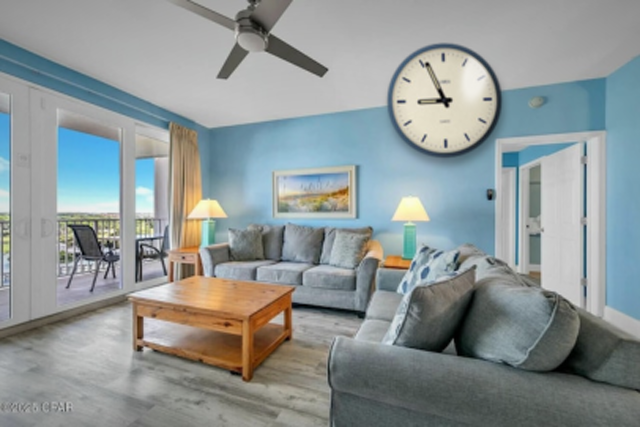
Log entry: 8:56
